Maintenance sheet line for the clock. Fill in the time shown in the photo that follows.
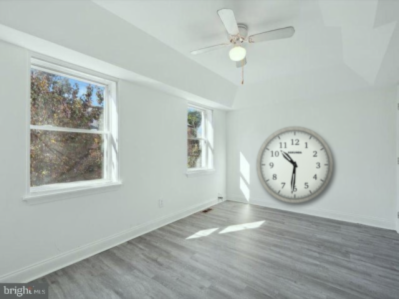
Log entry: 10:31
